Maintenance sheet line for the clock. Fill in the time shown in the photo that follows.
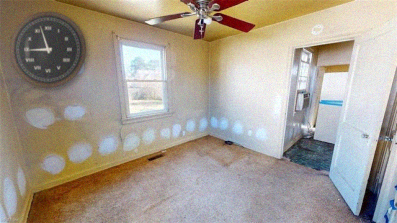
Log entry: 8:57
